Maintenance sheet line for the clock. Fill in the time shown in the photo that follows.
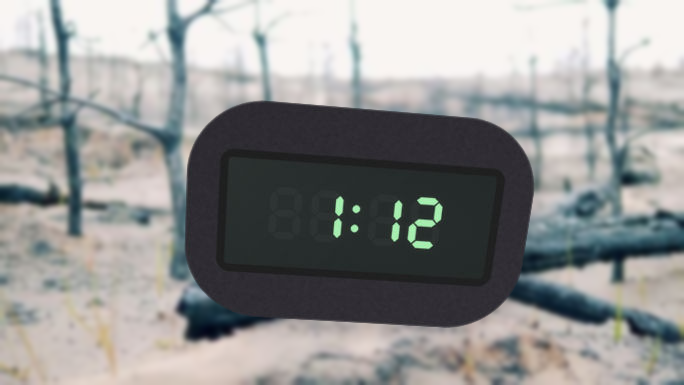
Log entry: 1:12
